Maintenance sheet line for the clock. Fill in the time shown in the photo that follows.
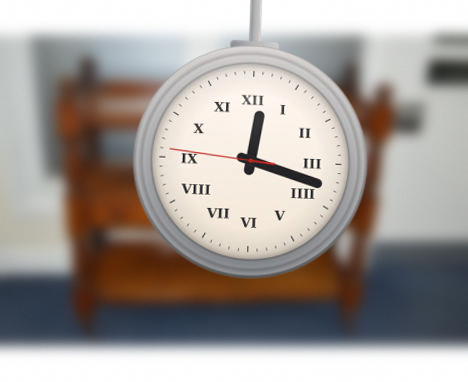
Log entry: 12:17:46
